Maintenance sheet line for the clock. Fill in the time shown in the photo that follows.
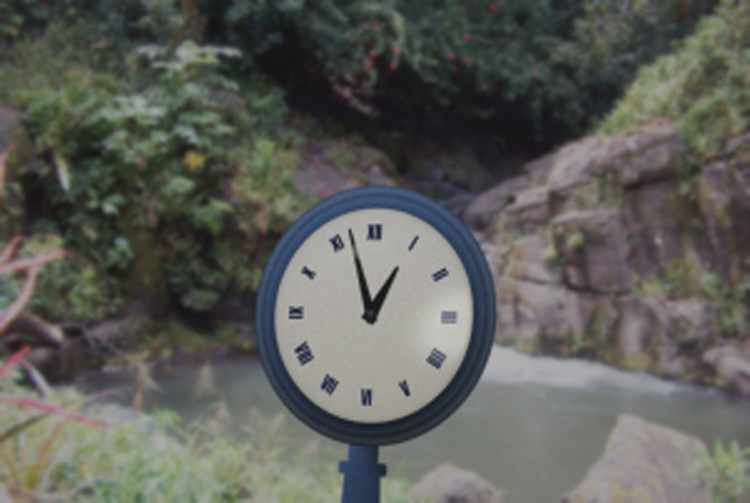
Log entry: 12:57
